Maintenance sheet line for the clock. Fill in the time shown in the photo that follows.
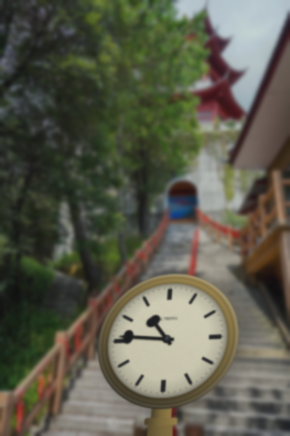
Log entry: 10:46
